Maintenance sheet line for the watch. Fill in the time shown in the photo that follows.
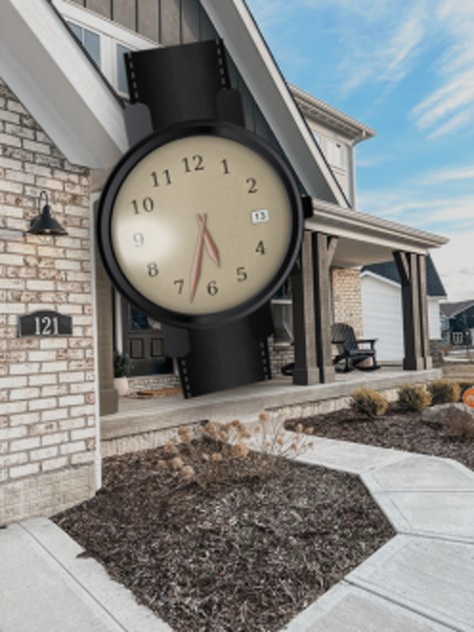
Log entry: 5:33
